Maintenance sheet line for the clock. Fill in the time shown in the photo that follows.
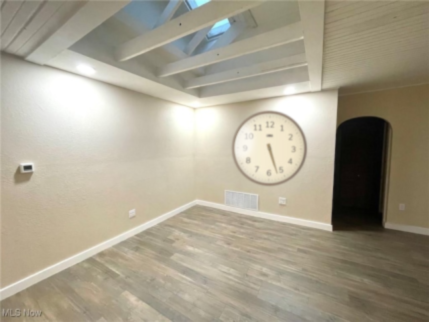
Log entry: 5:27
